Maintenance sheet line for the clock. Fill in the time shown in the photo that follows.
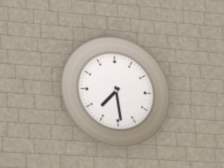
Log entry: 7:29
